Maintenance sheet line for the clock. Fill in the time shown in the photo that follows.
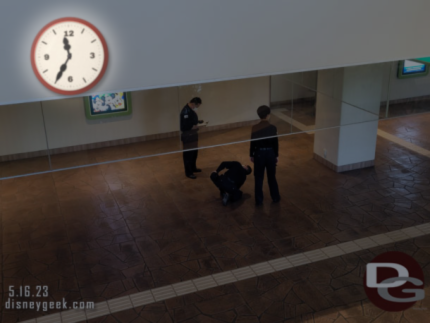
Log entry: 11:35
